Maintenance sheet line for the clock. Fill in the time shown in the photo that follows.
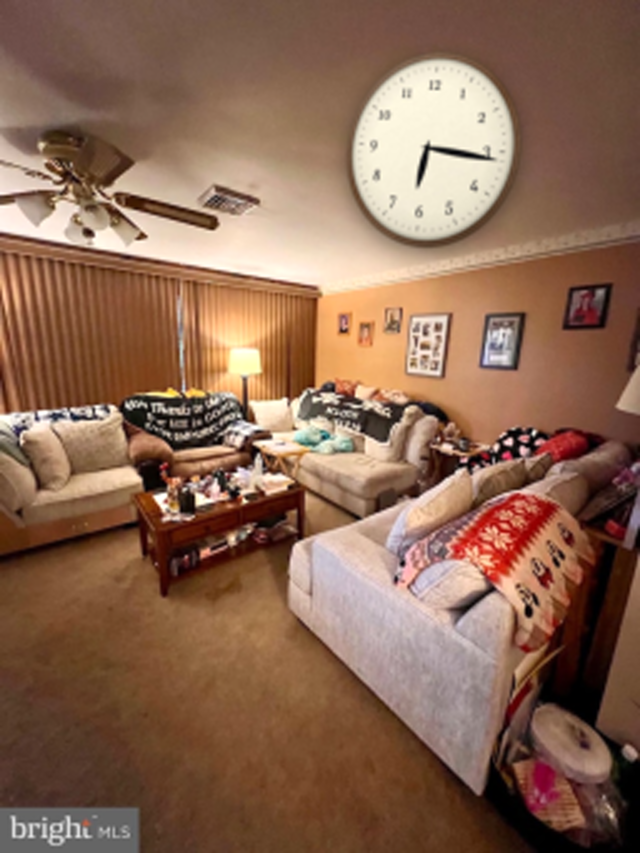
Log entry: 6:16
